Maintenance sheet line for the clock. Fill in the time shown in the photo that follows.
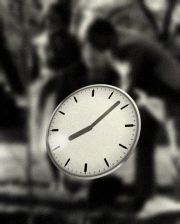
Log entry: 8:08
